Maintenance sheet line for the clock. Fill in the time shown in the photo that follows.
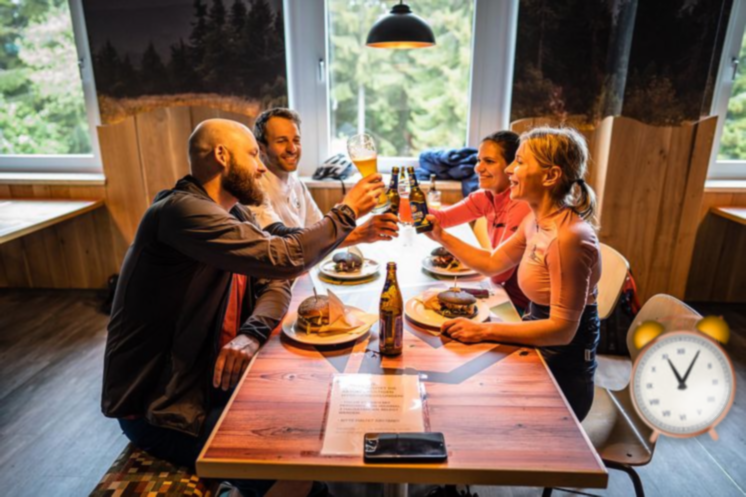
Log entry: 11:05
